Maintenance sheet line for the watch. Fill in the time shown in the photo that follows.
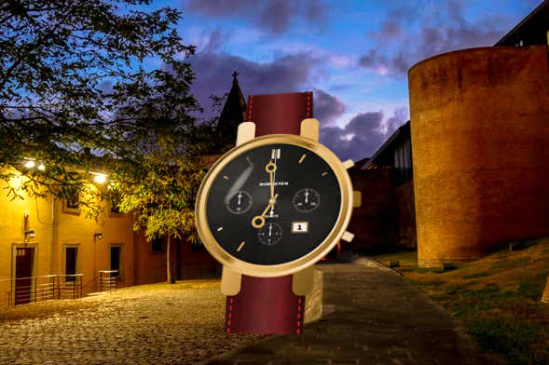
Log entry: 6:59
